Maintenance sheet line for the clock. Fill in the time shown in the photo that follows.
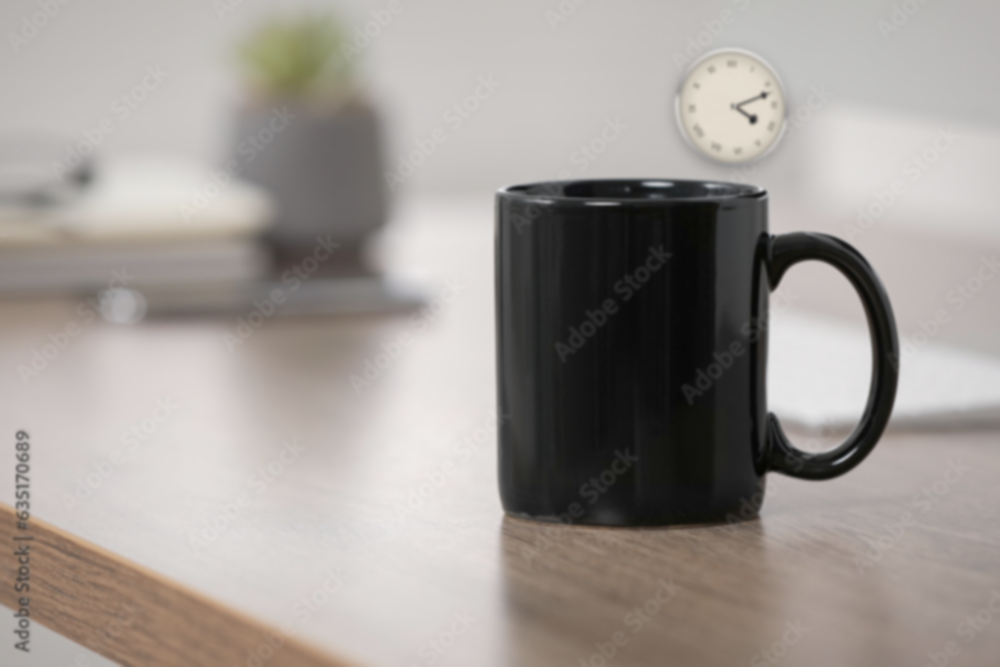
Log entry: 4:12
